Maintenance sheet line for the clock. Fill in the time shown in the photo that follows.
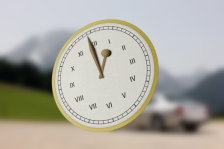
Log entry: 12:59
